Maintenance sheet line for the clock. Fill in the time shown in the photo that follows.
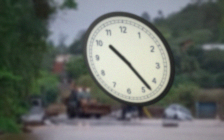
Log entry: 10:23
